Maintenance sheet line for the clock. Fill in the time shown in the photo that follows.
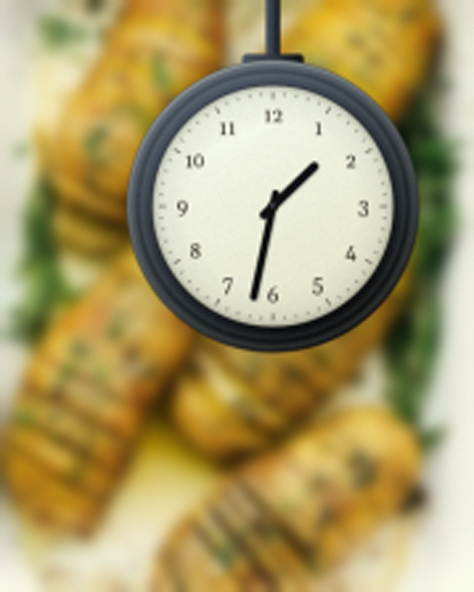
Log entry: 1:32
